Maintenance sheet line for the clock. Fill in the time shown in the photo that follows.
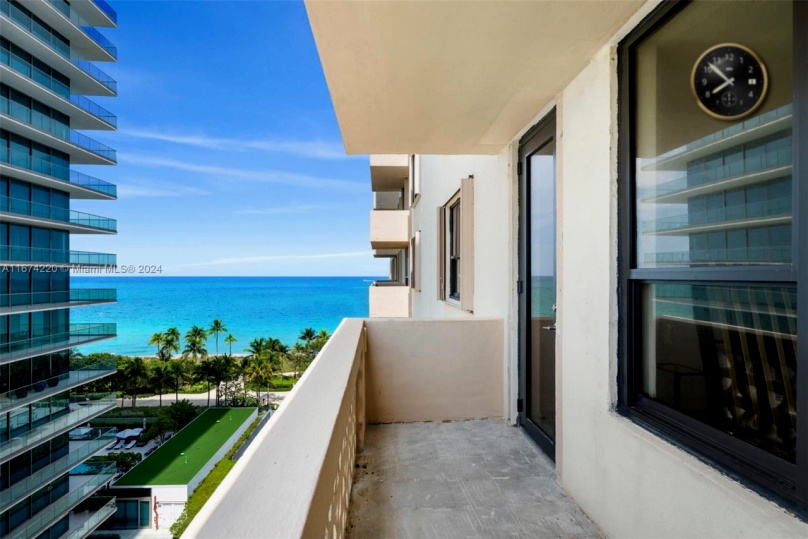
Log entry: 7:52
